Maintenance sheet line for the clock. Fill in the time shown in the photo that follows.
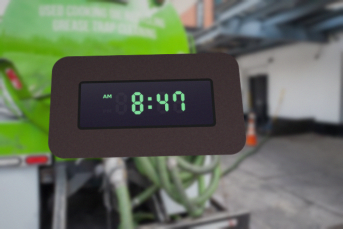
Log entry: 8:47
